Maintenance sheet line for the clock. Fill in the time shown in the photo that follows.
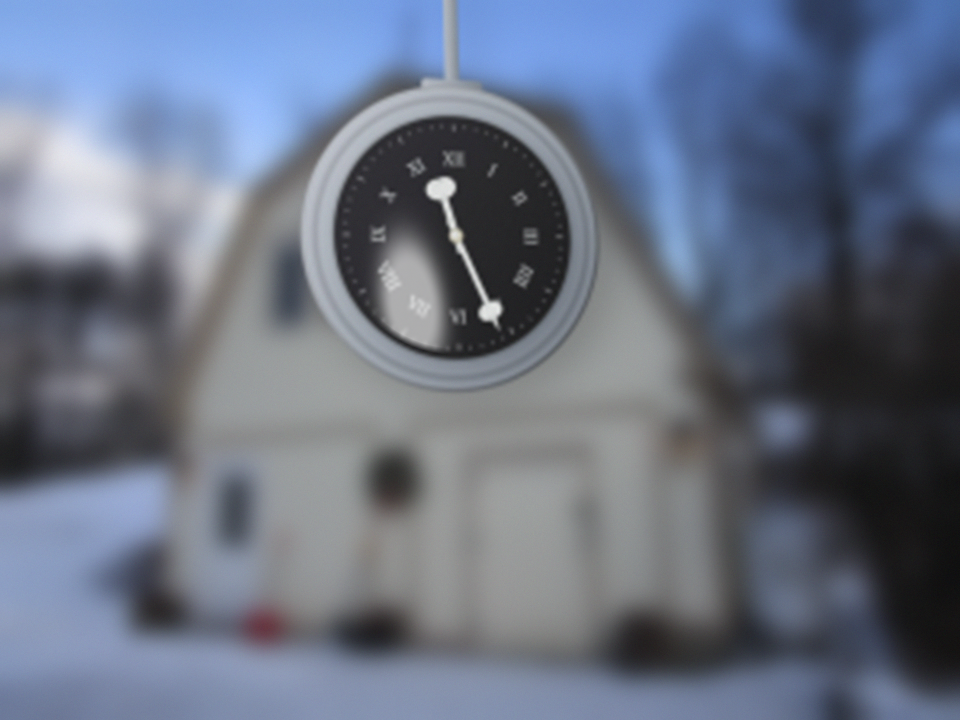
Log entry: 11:26
